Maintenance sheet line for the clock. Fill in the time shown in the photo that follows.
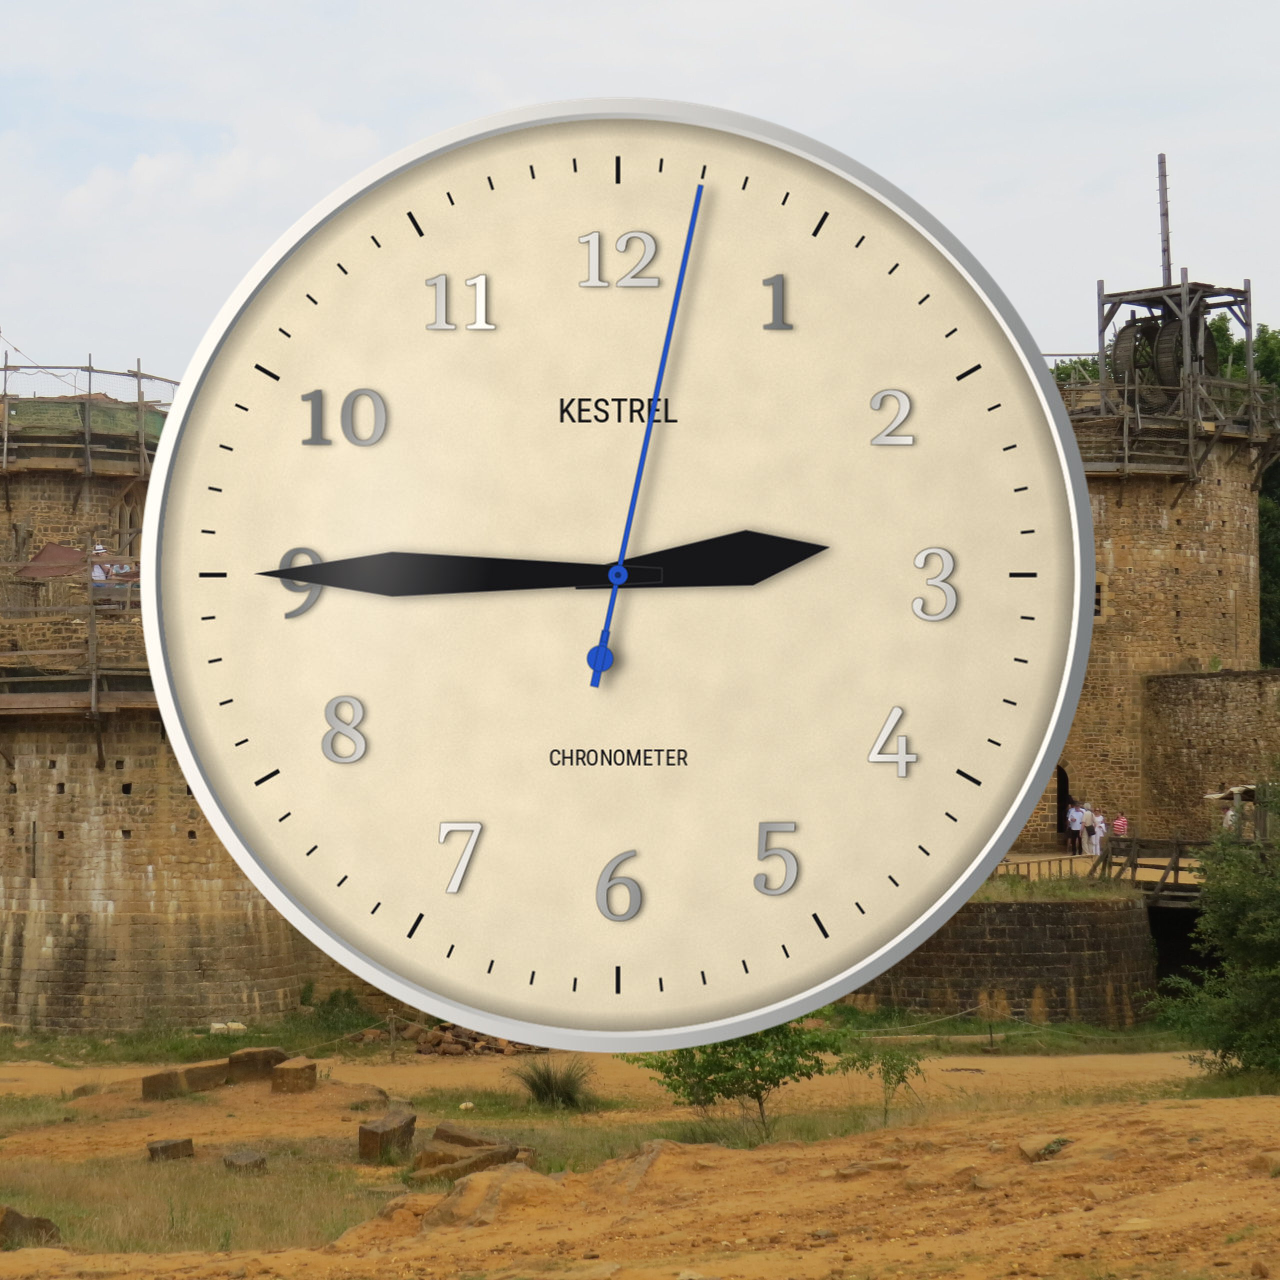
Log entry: 2:45:02
